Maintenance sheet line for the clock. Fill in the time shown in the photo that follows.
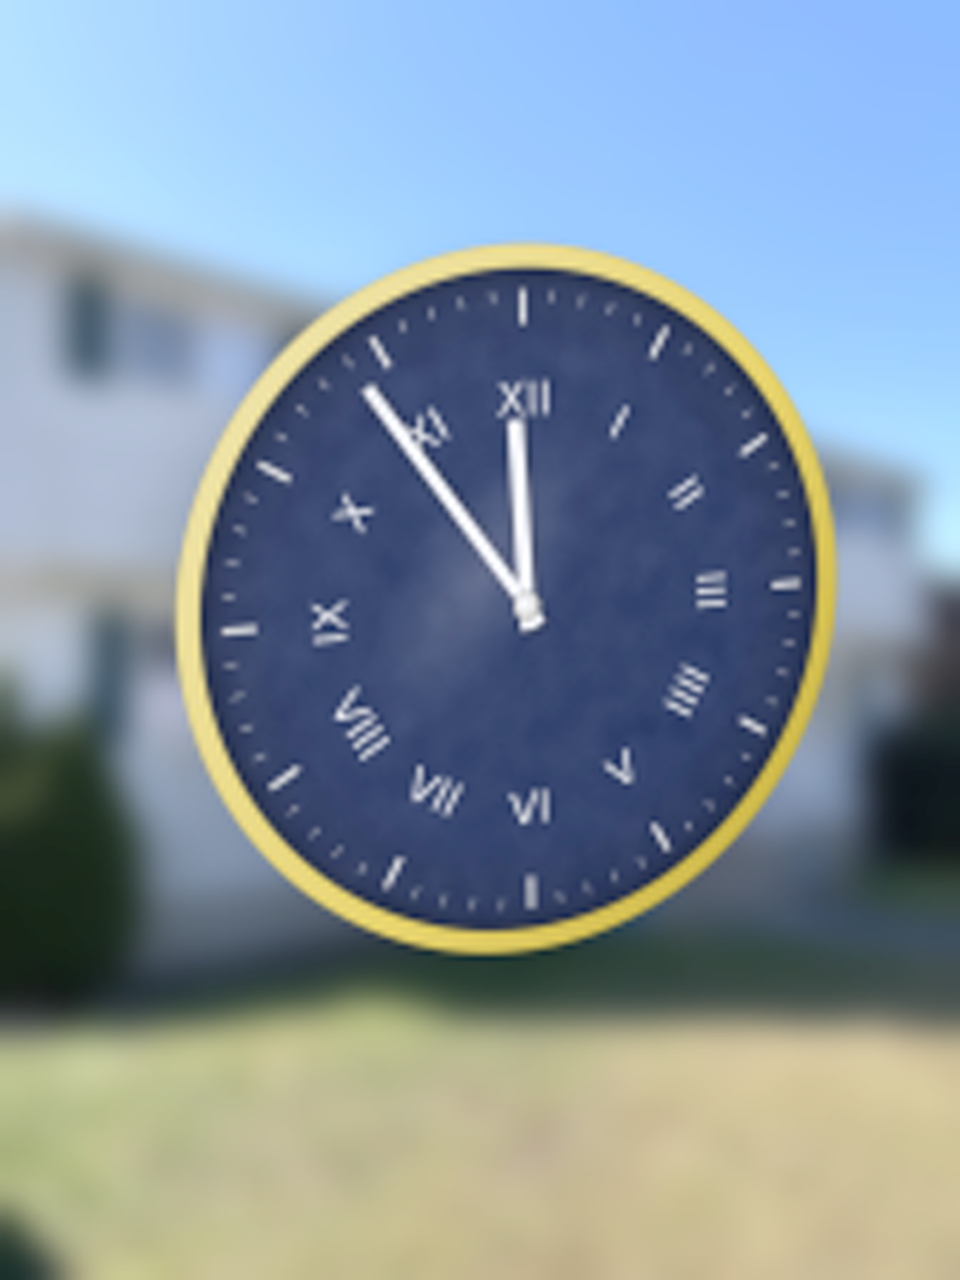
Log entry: 11:54
